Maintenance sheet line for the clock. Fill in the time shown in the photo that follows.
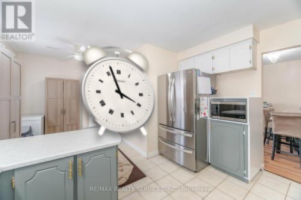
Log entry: 3:57
